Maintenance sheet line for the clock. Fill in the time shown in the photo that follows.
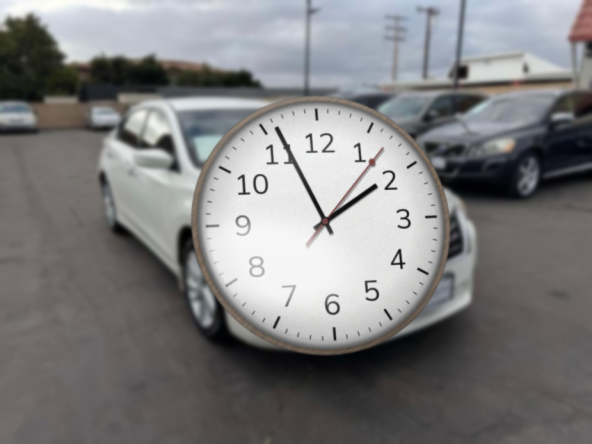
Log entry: 1:56:07
